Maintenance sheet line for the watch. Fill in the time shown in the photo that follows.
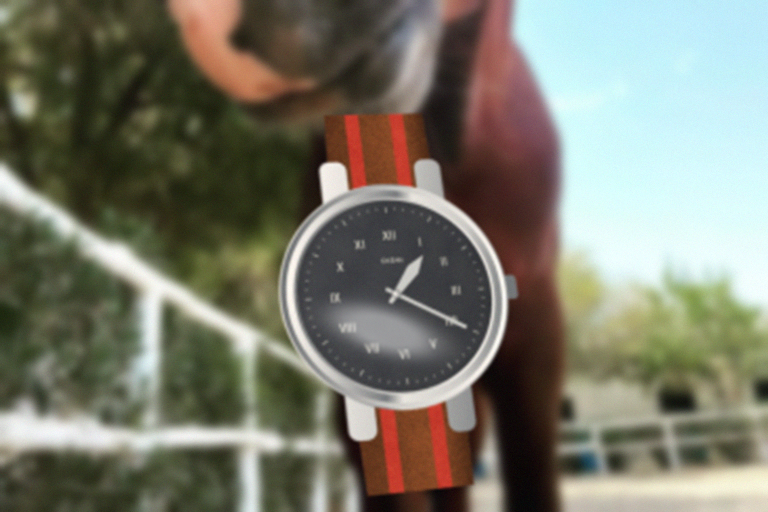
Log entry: 1:20
